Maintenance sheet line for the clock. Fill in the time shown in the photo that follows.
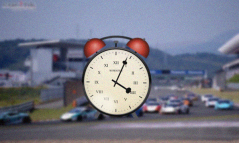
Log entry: 4:04
